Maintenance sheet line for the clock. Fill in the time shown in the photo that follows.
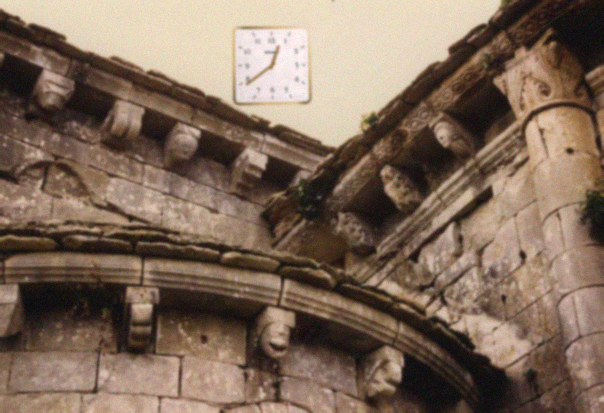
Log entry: 12:39
